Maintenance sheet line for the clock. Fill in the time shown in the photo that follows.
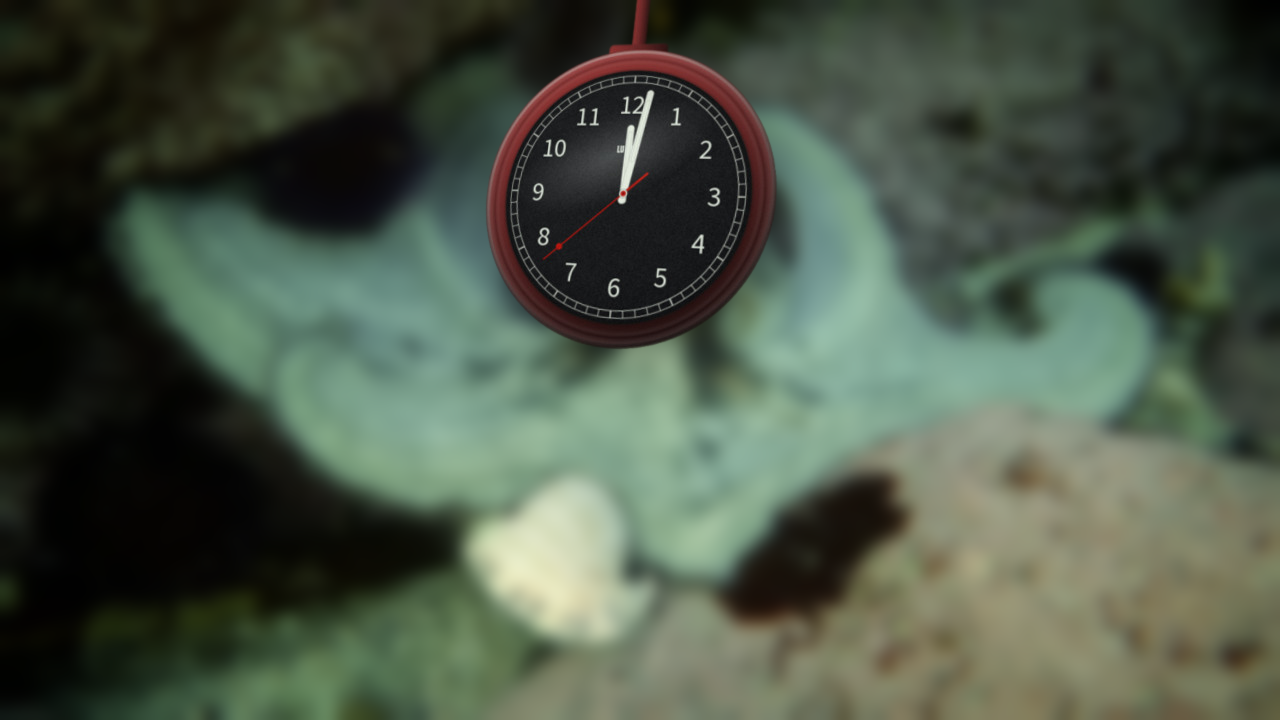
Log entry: 12:01:38
